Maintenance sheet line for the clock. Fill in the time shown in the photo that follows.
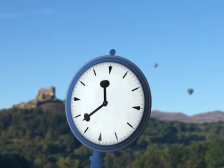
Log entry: 11:38
